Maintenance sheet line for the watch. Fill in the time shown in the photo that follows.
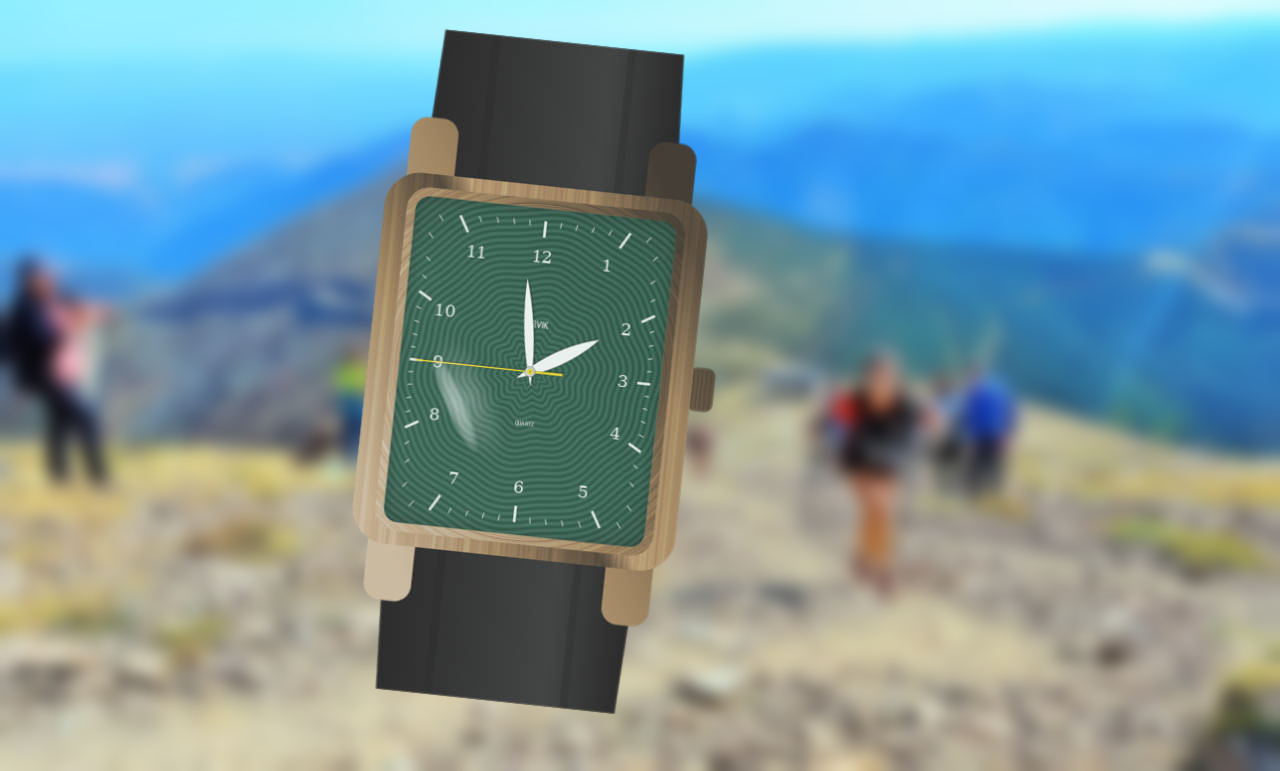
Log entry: 1:58:45
